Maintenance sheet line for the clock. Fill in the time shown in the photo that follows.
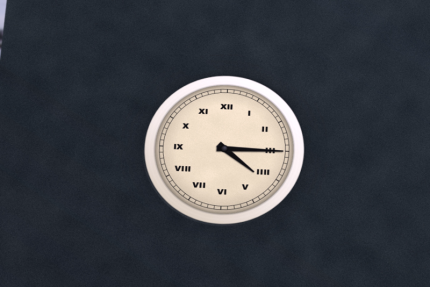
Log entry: 4:15
